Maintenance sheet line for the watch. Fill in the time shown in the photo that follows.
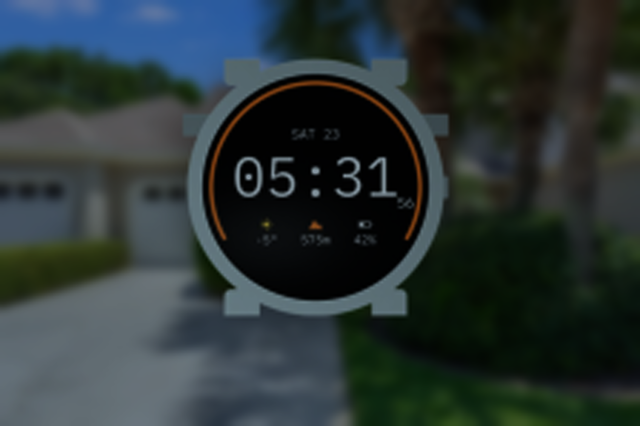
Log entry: 5:31
